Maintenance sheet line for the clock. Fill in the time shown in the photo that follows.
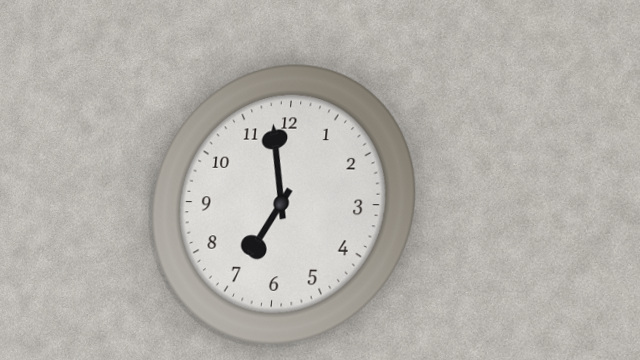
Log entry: 6:58
